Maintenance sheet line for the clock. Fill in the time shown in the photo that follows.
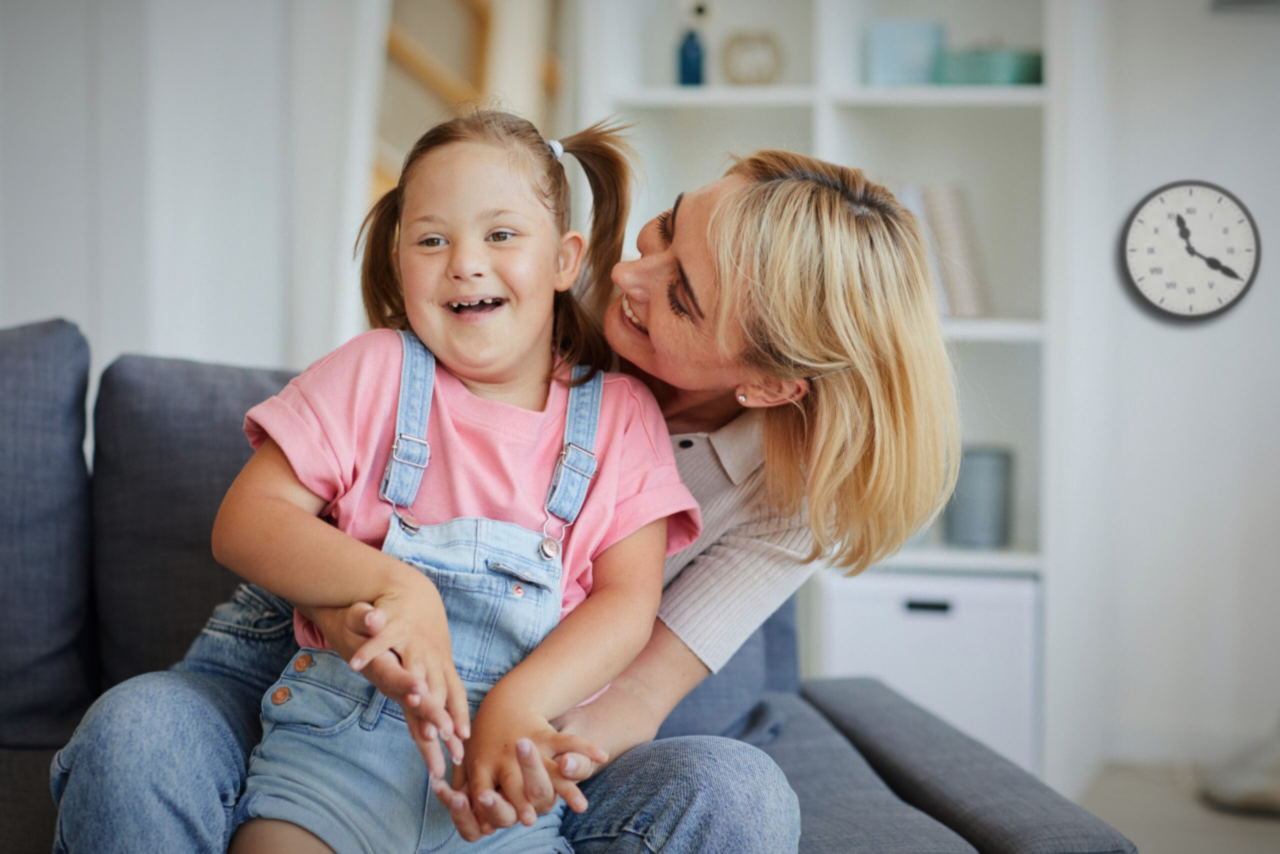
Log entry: 11:20
